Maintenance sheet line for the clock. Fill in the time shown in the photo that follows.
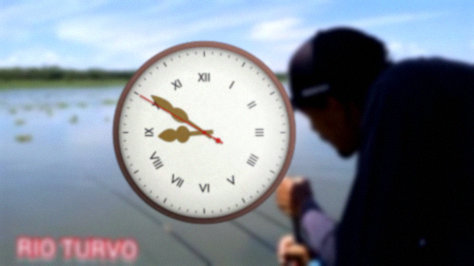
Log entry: 8:50:50
